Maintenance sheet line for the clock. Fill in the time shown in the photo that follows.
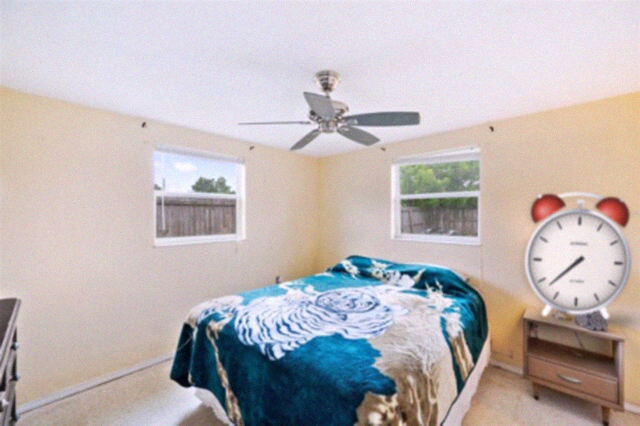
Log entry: 7:38
